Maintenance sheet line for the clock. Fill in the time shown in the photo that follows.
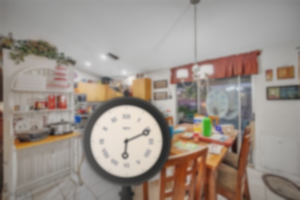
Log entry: 6:11
